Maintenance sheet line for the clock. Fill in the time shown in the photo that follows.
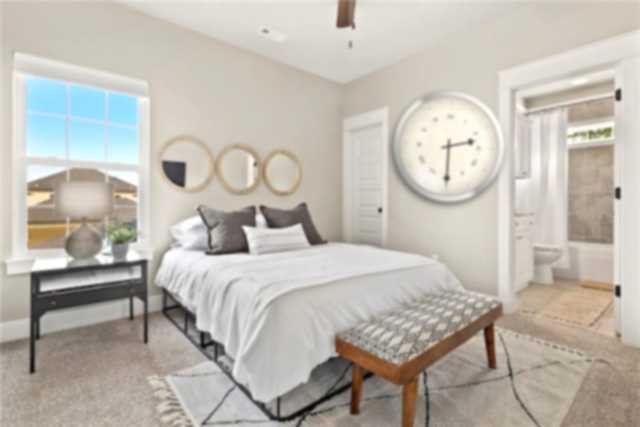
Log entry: 2:30
